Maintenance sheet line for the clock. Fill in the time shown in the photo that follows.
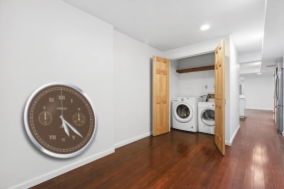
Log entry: 5:22
